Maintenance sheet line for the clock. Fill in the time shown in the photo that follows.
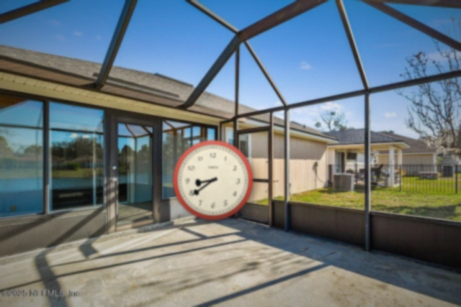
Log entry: 8:39
